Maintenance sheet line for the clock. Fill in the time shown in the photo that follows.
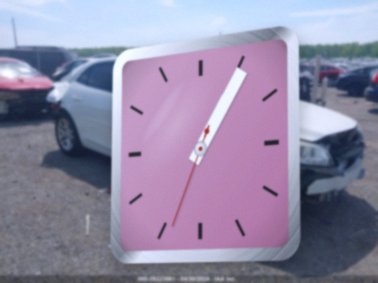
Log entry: 1:05:34
